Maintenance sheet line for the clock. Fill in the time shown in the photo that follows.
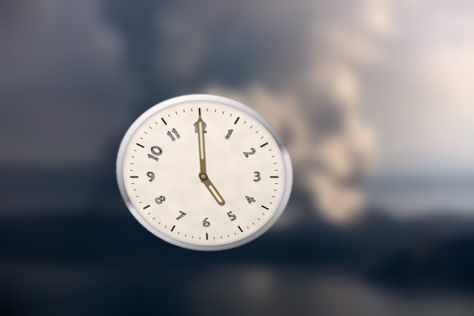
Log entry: 5:00
